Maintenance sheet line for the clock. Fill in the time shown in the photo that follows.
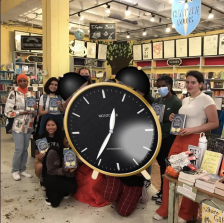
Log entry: 12:36
